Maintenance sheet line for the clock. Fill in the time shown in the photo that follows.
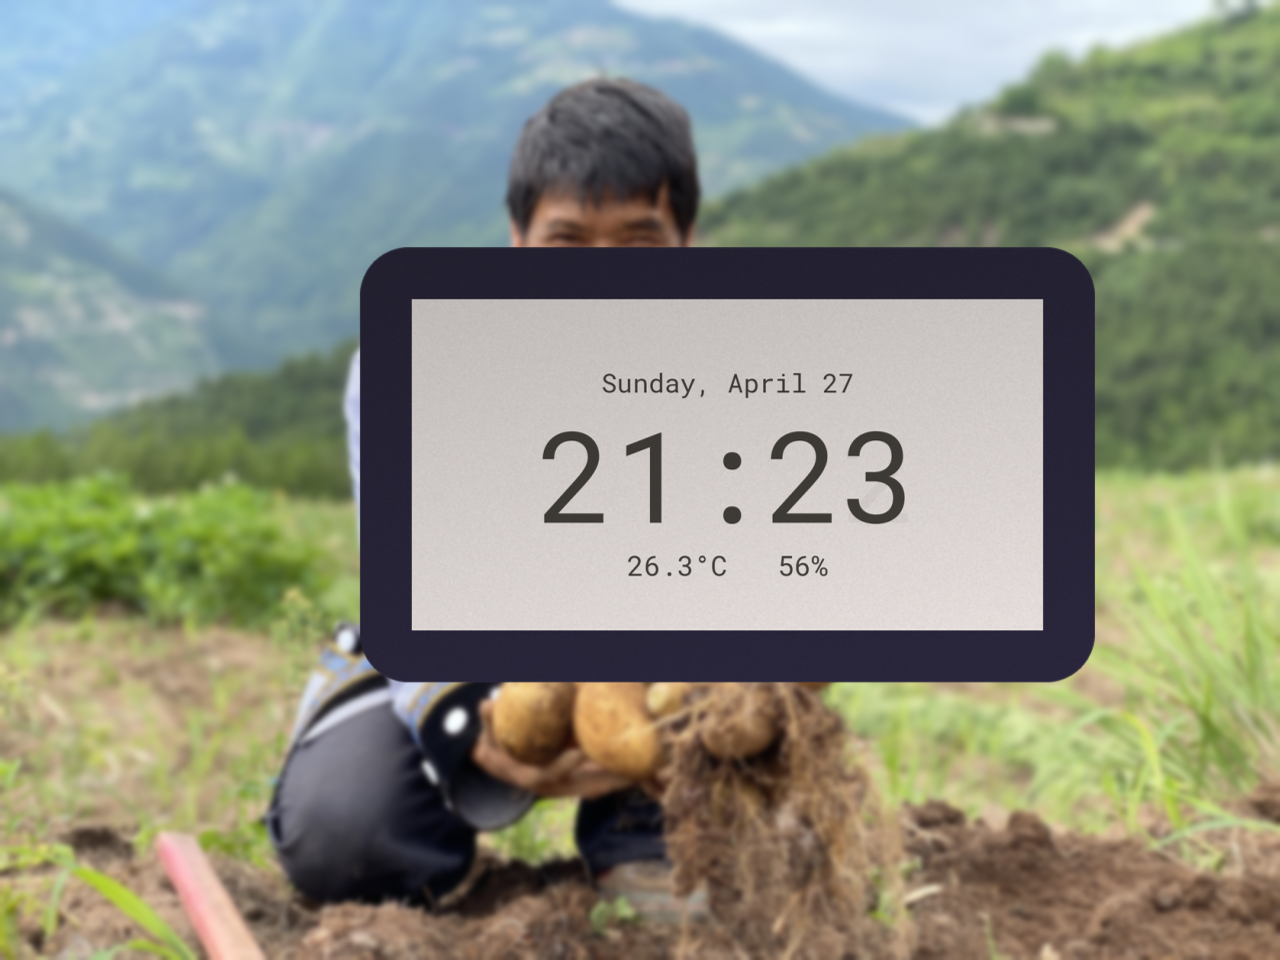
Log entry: 21:23
